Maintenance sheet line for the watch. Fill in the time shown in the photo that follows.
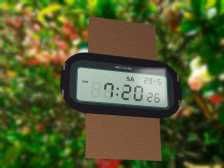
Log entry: 7:20:26
